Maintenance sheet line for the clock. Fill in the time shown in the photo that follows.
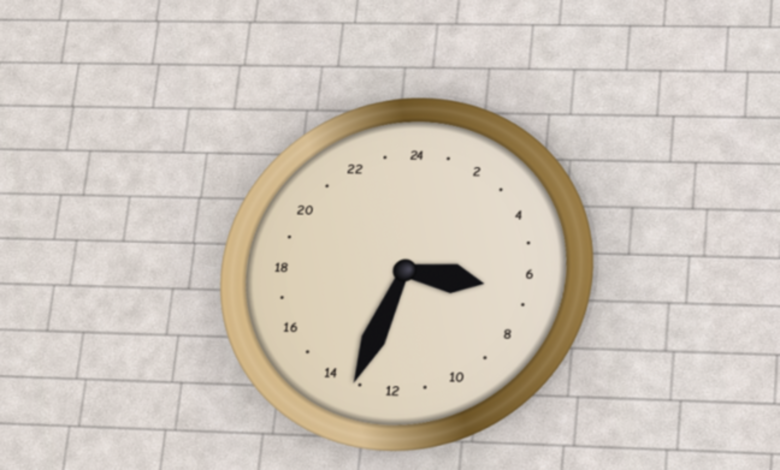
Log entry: 6:33
